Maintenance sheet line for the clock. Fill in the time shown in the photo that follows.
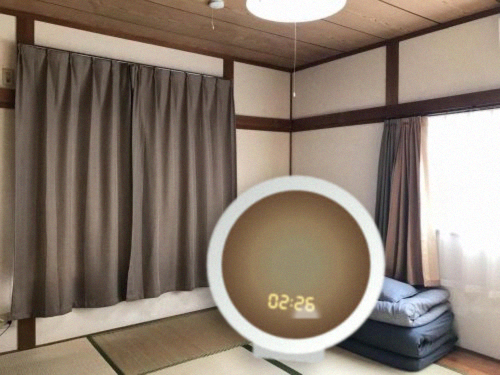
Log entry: 2:26
